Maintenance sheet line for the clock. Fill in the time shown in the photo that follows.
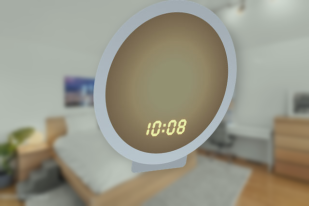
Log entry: 10:08
